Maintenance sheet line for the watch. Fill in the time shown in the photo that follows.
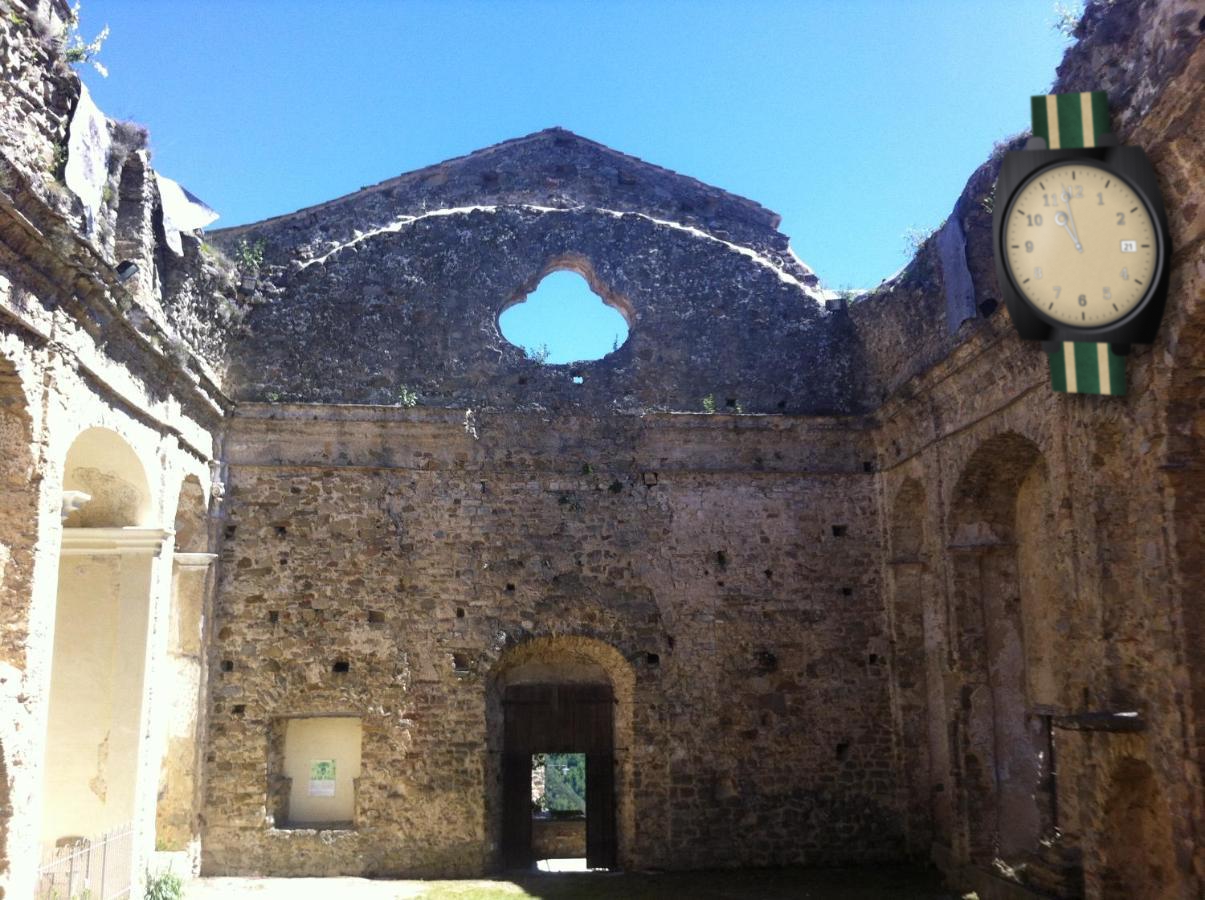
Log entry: 10:58
